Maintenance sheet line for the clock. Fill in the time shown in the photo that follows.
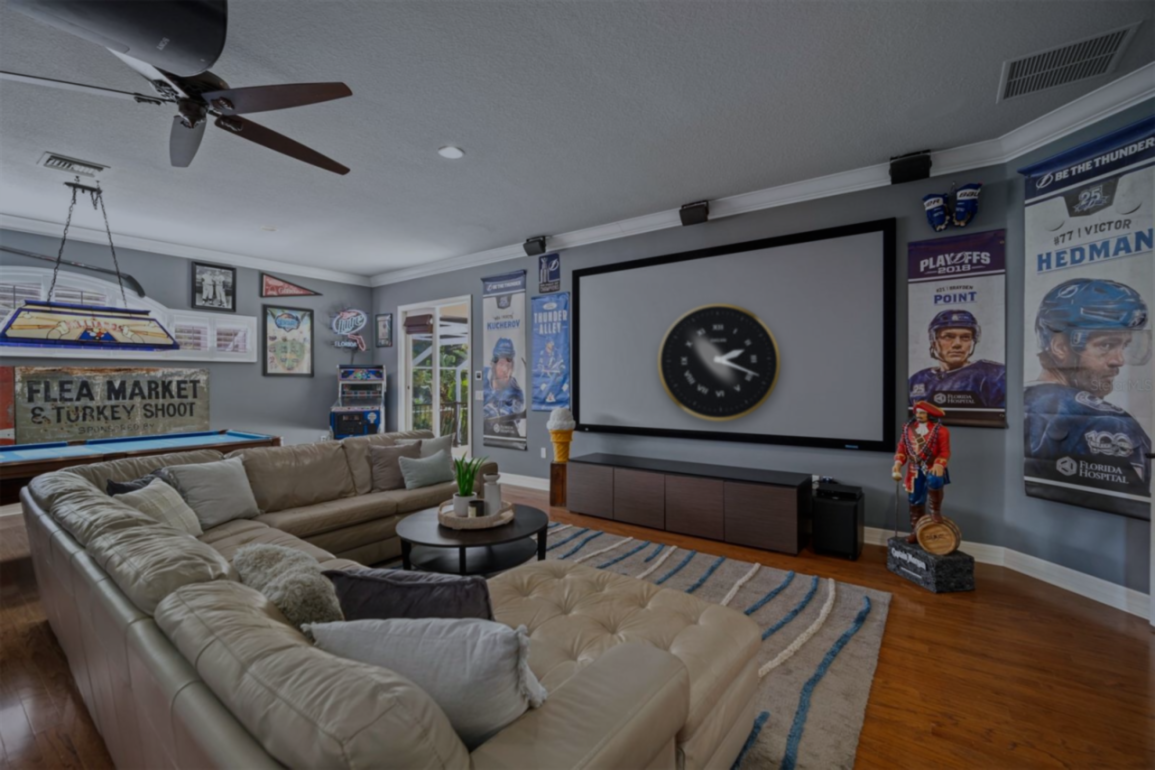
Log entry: 2:19
